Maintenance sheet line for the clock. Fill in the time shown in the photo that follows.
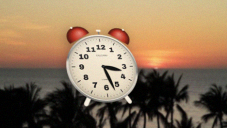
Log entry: 3:27
